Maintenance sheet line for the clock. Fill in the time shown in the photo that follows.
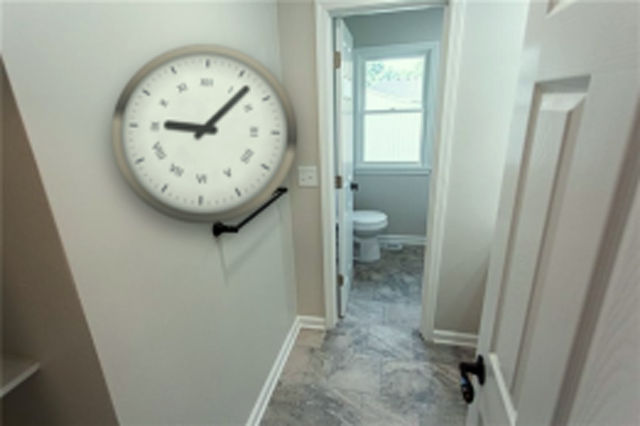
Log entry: 9:07
